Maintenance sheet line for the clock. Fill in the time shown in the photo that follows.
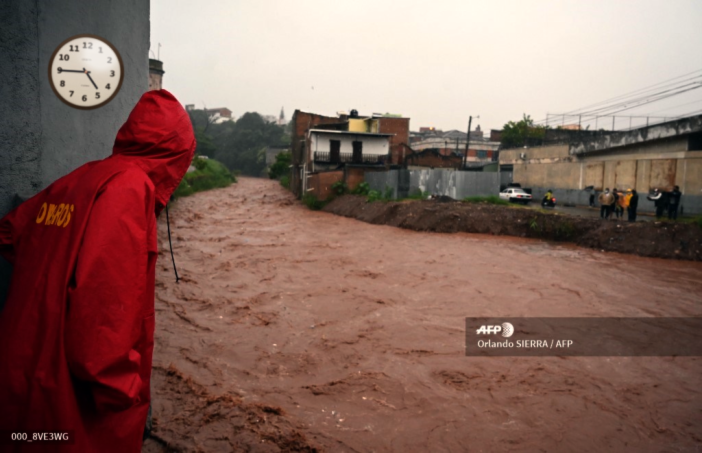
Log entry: 4:45
